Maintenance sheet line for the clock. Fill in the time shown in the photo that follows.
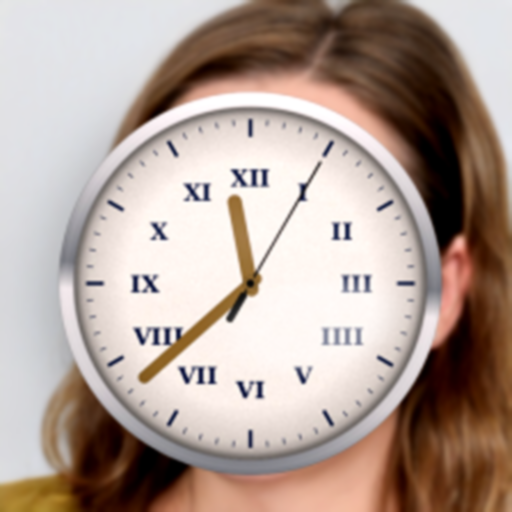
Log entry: 11:38:05
